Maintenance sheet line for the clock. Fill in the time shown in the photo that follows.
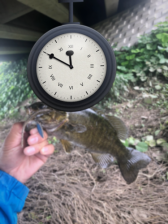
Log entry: 11:50
